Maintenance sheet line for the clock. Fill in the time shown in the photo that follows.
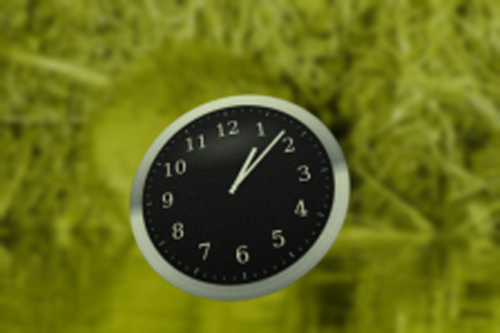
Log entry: 1:08
